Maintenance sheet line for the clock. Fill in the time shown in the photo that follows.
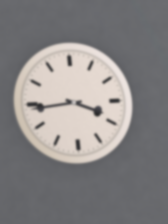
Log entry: 3:44
